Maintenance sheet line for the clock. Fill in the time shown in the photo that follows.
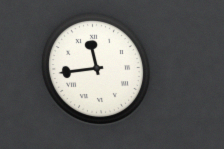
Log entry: 11:44
